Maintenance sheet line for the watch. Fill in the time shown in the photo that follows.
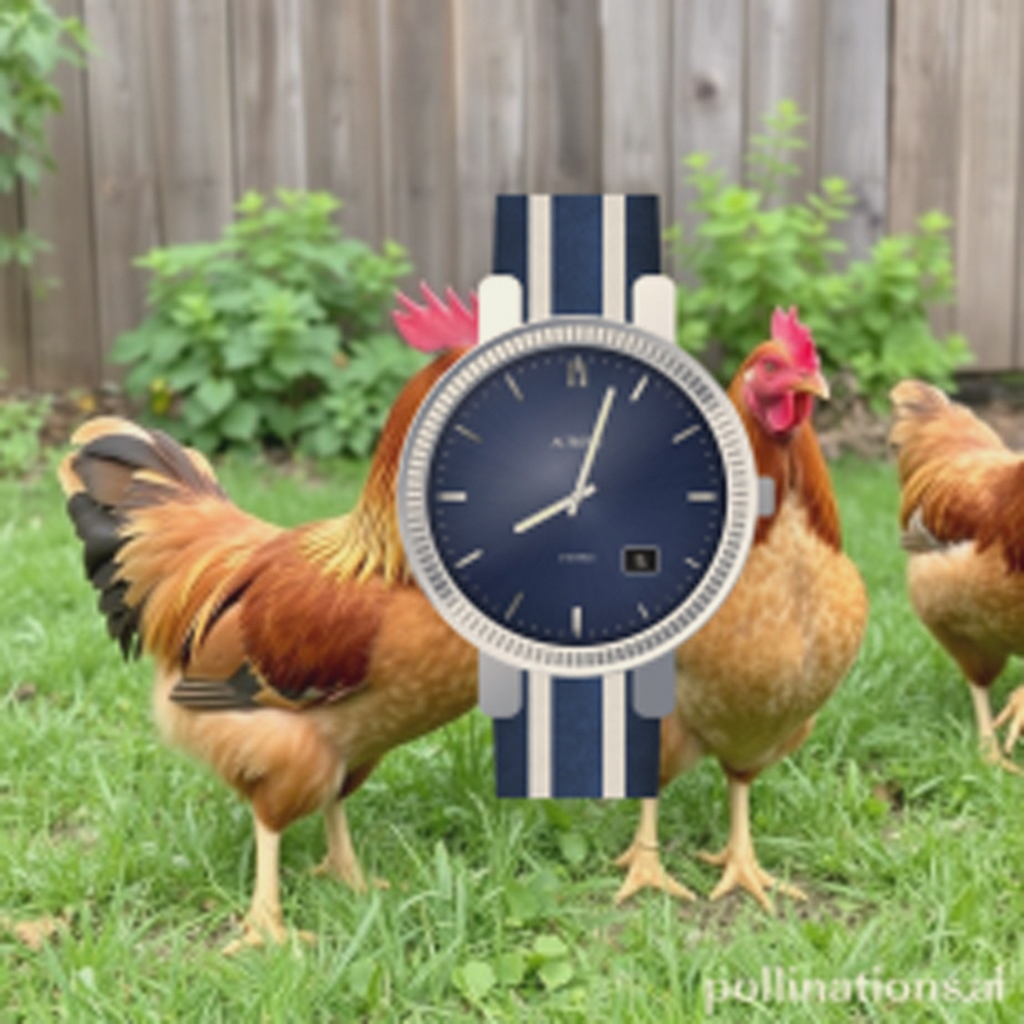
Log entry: 8:03
